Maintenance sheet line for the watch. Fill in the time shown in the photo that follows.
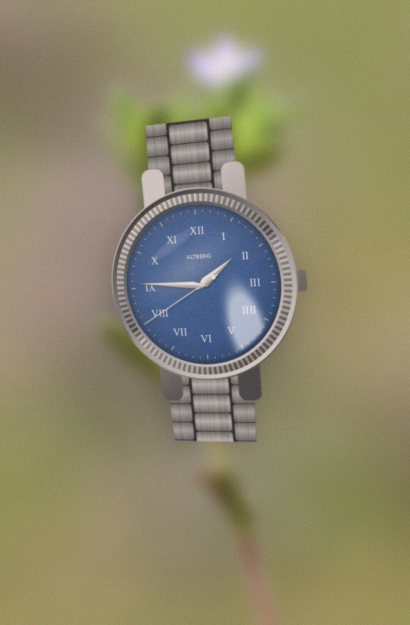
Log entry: 1:45:40
